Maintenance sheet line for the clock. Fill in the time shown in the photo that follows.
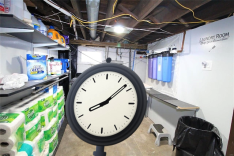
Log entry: 8:08
